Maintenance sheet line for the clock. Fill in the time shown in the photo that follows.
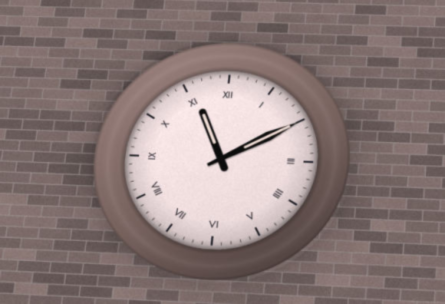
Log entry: 11:10
